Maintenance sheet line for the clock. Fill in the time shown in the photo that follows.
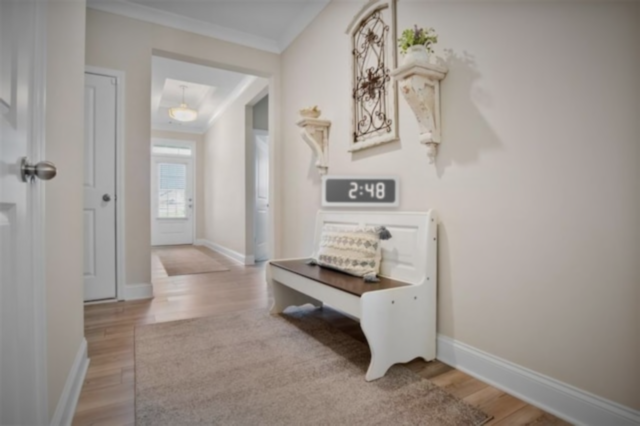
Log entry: 2:48
